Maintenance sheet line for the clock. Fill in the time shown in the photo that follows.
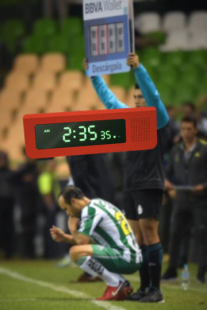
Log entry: 2:35:35
